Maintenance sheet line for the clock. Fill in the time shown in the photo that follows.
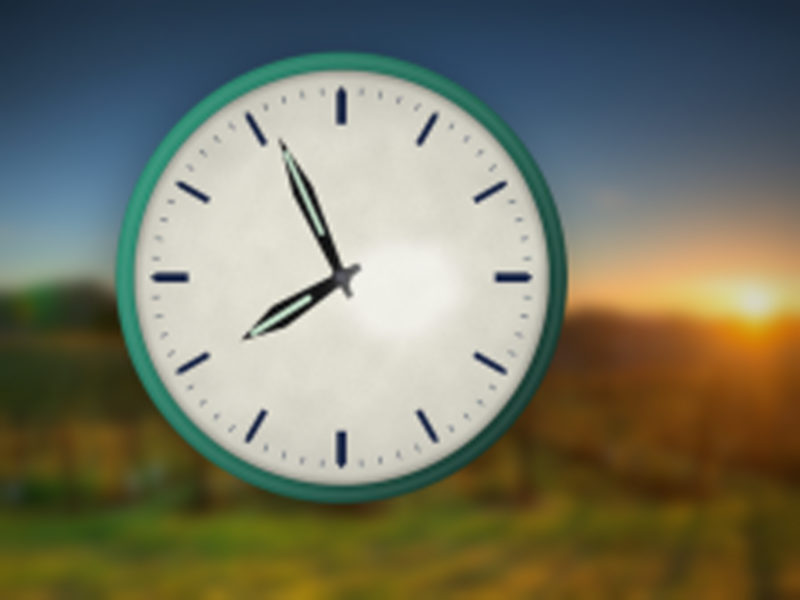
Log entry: 7:56
